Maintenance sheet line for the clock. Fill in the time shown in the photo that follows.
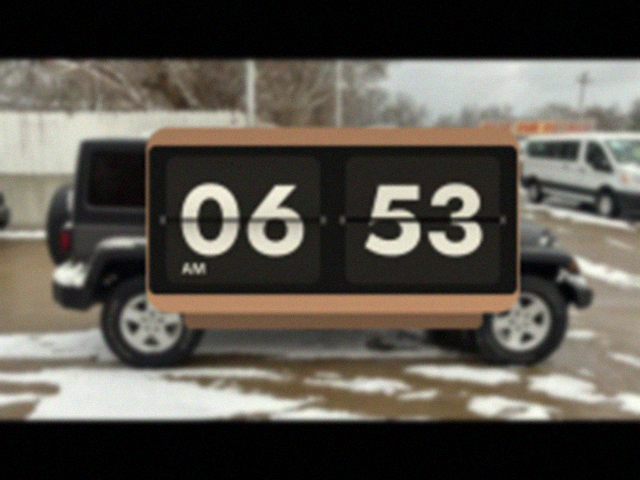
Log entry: 6:53
